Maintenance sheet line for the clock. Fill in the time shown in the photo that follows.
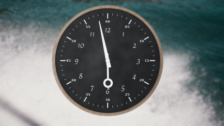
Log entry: 5:58
